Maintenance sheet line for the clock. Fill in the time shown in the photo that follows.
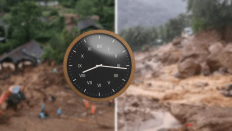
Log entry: 8:16
